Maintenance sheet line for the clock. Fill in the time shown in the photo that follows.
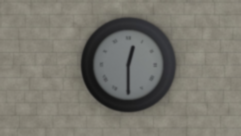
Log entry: 12:30
